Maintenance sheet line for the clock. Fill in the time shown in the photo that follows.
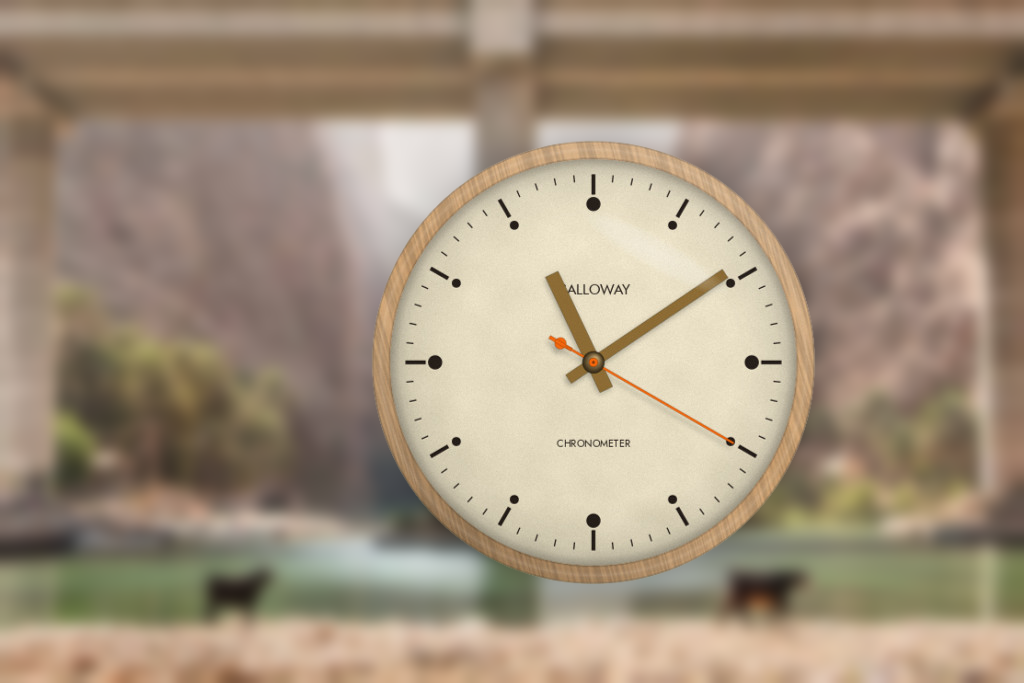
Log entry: 11:09:20
